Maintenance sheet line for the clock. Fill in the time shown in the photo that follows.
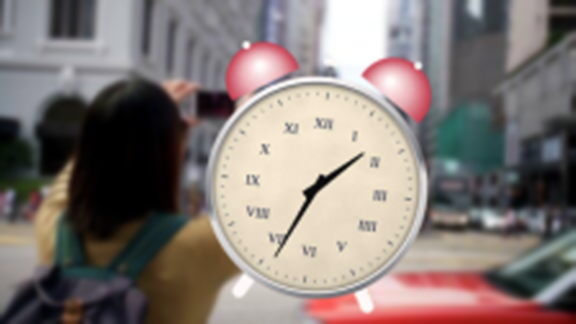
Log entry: 1:34
